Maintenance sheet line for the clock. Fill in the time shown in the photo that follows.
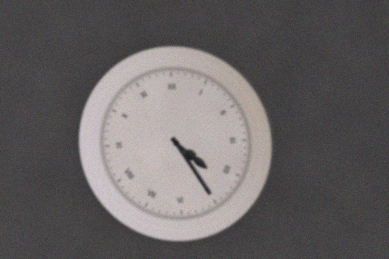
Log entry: 4:25
